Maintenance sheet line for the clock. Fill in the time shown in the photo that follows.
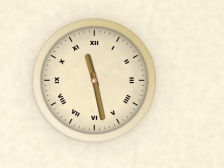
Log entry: 11:28
